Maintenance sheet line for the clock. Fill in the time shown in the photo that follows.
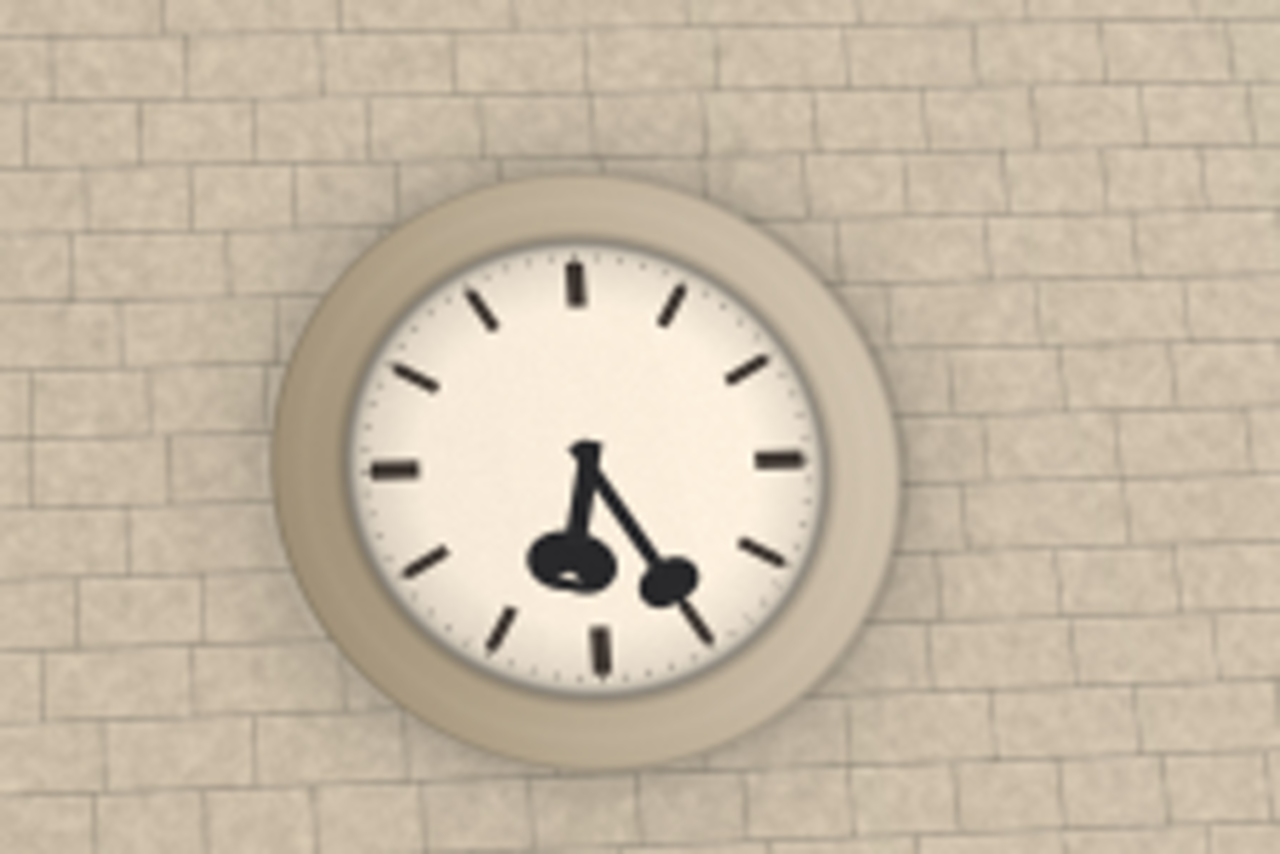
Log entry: 6:25
